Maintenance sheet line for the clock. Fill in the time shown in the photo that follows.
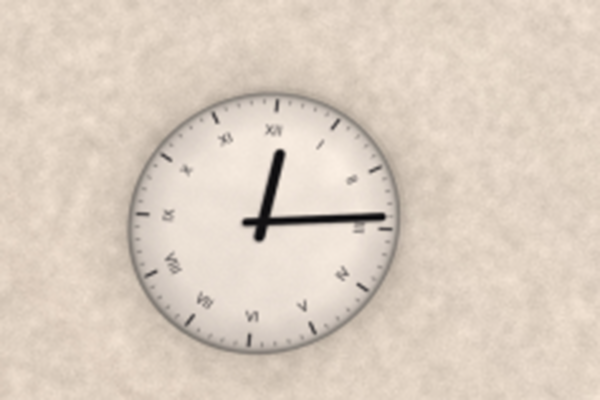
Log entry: 12:14
